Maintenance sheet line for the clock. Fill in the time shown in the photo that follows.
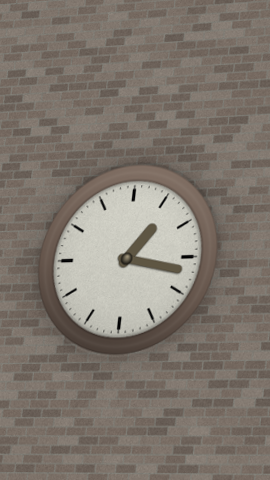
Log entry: 1:17
